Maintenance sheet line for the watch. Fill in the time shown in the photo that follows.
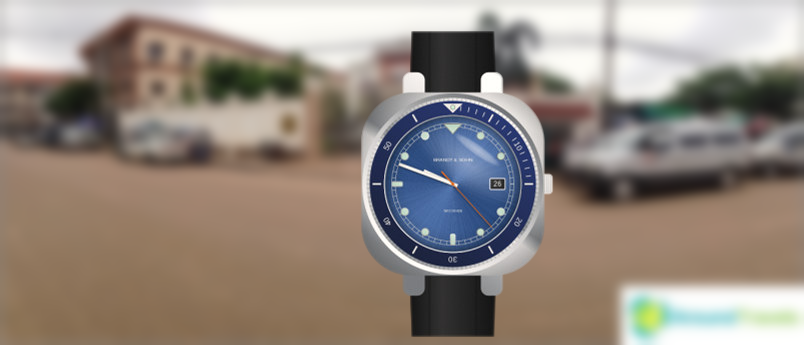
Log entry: 9:48:23
